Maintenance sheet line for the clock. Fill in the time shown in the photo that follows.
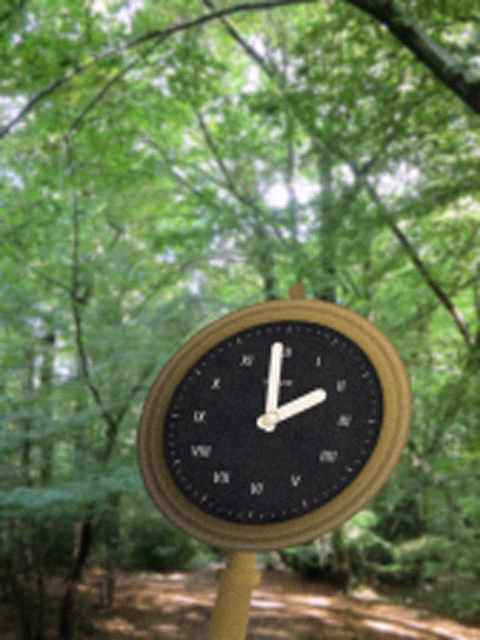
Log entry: 1:59
